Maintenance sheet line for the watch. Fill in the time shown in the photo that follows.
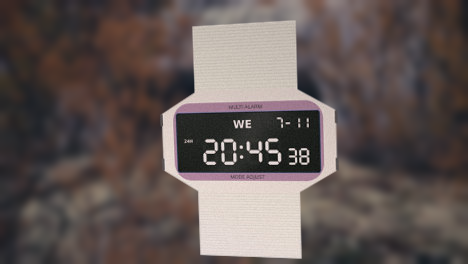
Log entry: 20:45:38
